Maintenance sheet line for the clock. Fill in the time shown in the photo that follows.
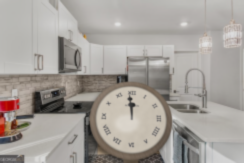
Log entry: 11:59
